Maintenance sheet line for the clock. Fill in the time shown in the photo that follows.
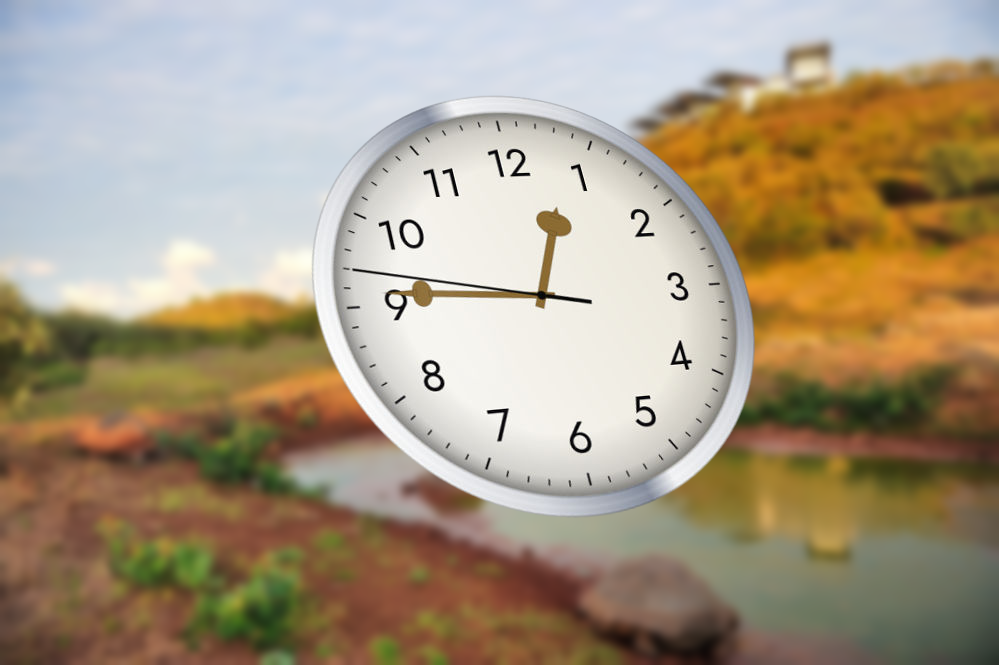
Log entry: 12:45:47
